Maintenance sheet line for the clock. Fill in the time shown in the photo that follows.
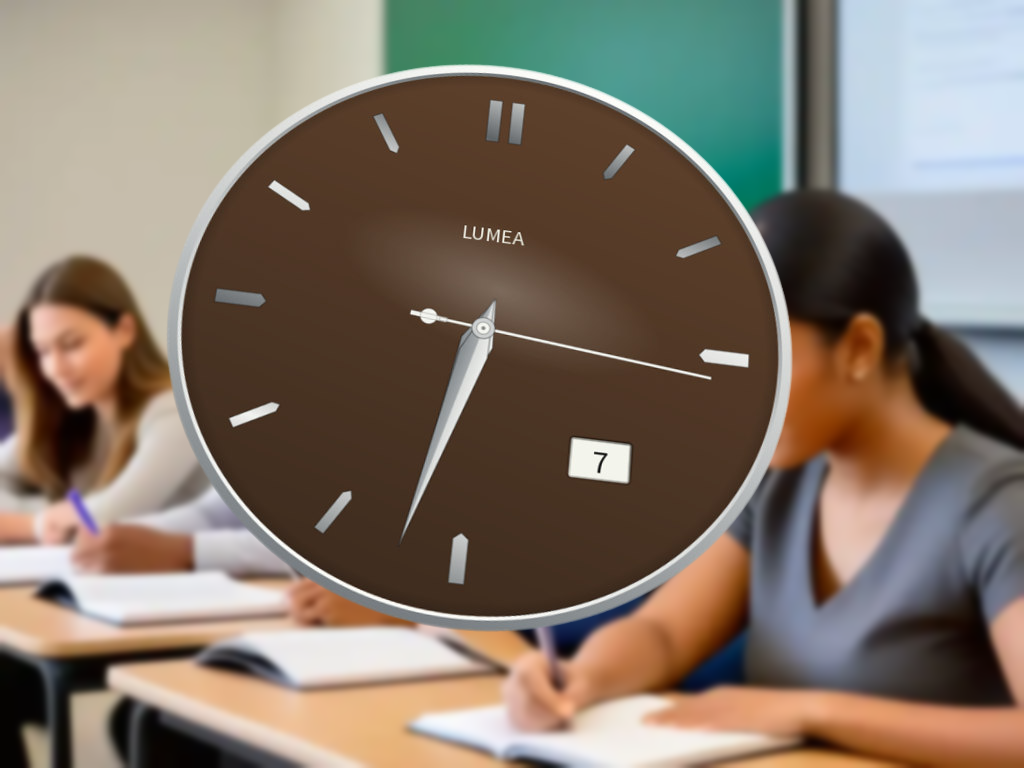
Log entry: 6:32:16
